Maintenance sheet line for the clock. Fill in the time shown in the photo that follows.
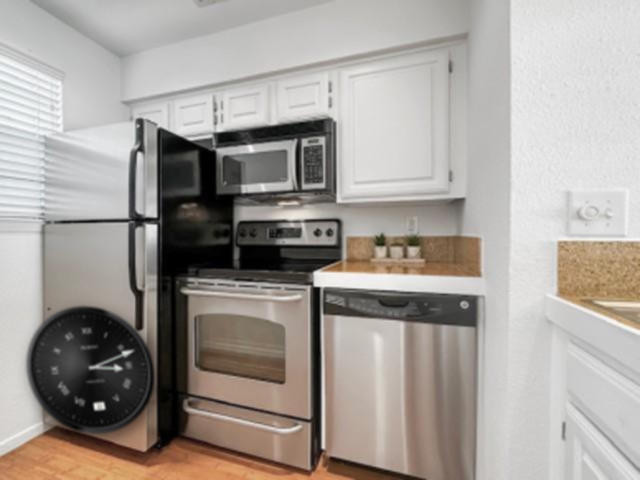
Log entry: 3:12
